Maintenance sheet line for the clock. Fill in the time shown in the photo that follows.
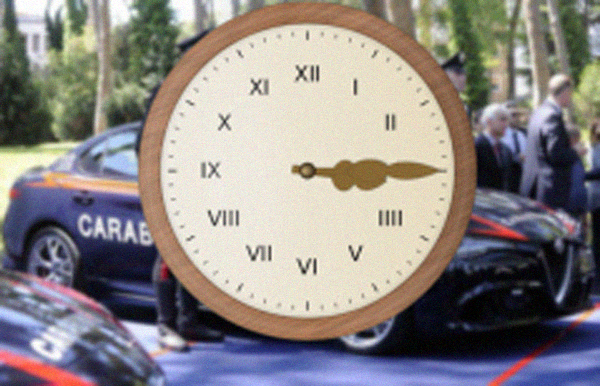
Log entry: 3:15
